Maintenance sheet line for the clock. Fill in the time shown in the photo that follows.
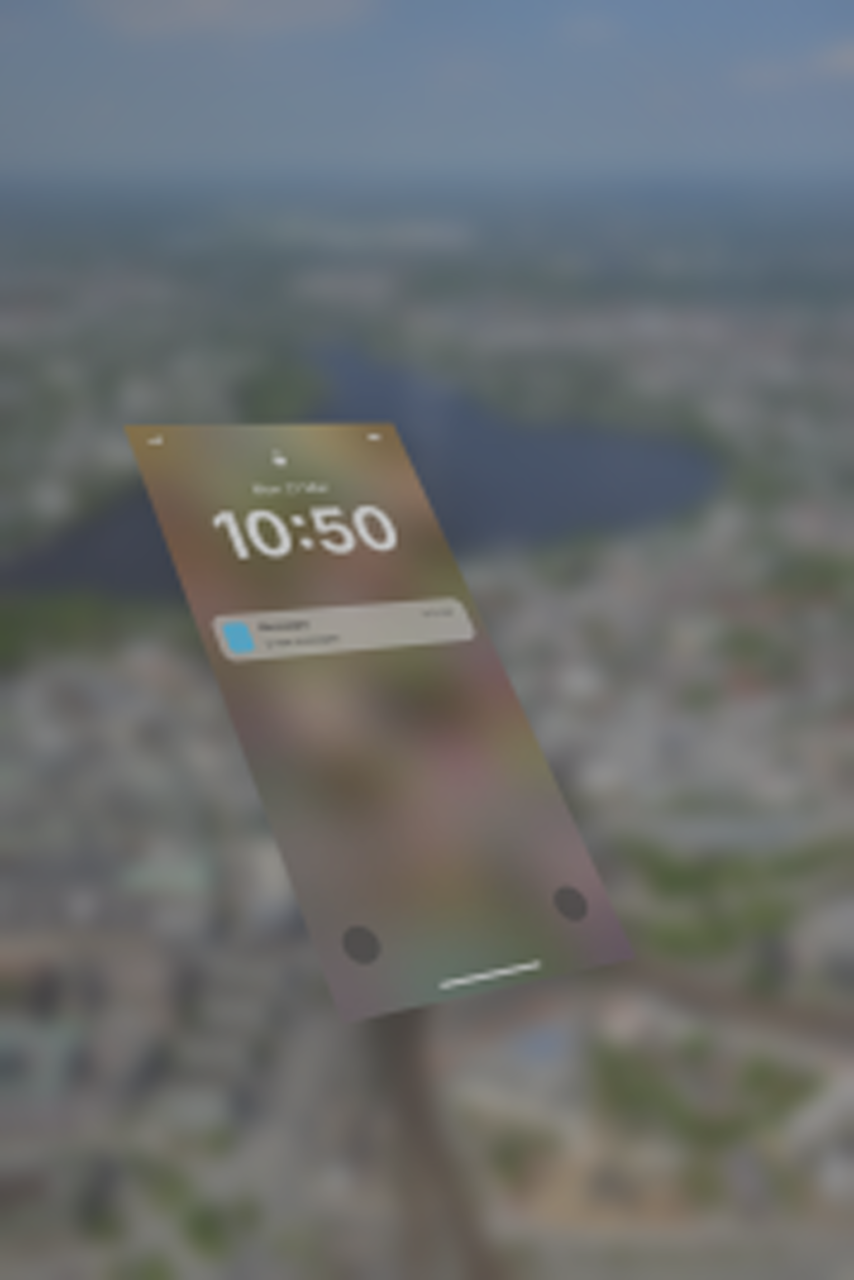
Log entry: 10:50
